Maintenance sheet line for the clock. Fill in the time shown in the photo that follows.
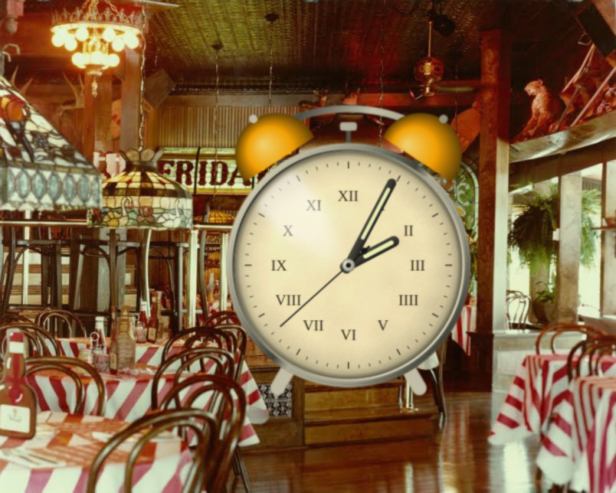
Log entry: 2:04:38
